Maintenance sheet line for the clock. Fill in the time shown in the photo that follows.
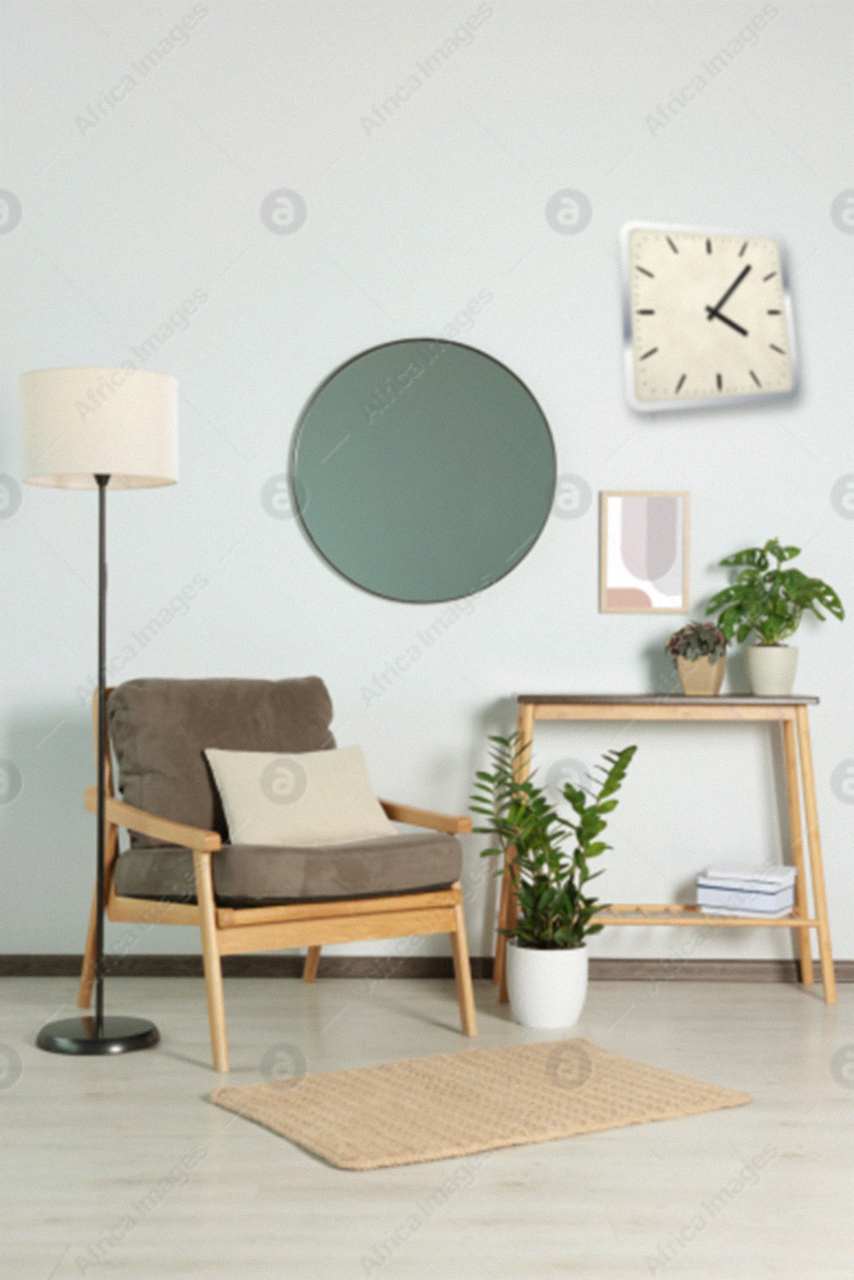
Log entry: 4:07
